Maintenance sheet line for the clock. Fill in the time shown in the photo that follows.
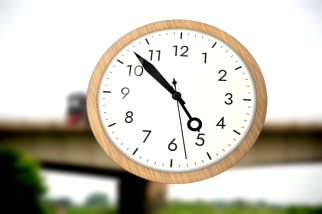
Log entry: 4:52:28
